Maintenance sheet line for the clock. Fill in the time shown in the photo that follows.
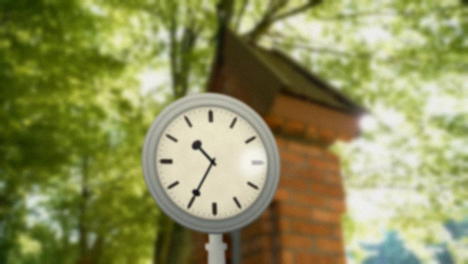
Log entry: 10:35
